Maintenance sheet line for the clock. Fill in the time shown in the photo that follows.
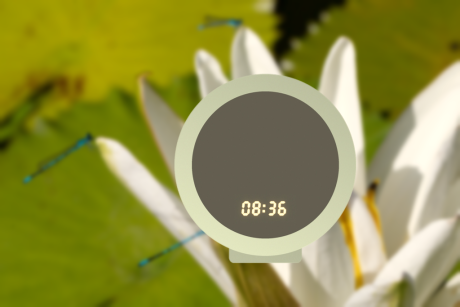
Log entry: 8:36
